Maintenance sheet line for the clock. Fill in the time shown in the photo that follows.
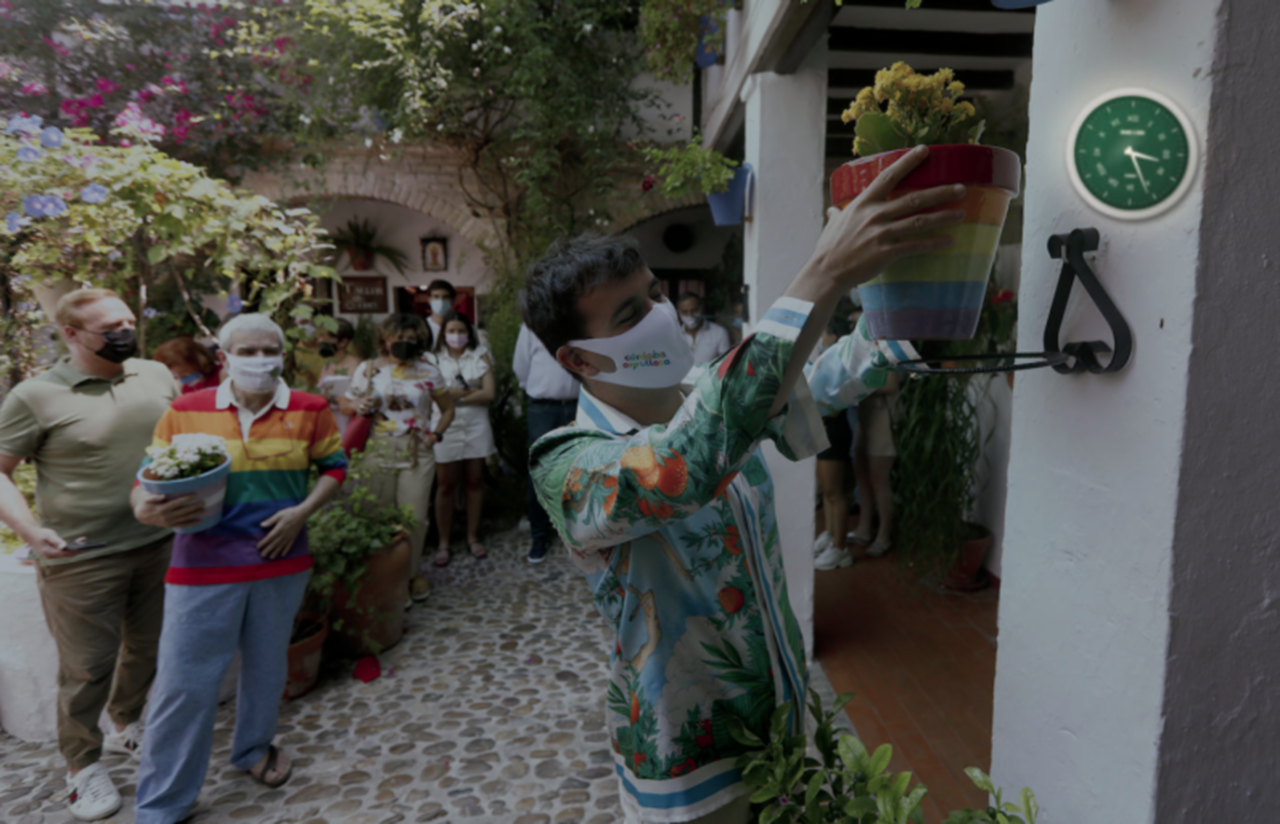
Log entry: 3:26
